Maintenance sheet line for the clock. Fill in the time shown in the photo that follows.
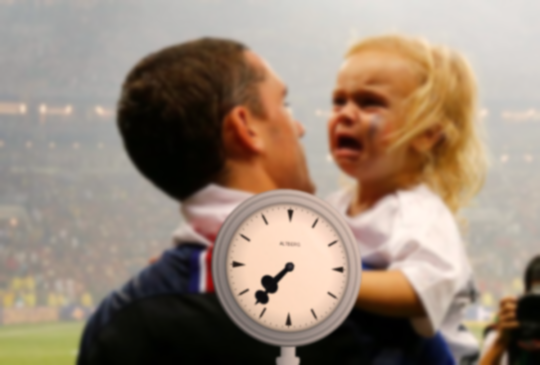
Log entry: 7:37
